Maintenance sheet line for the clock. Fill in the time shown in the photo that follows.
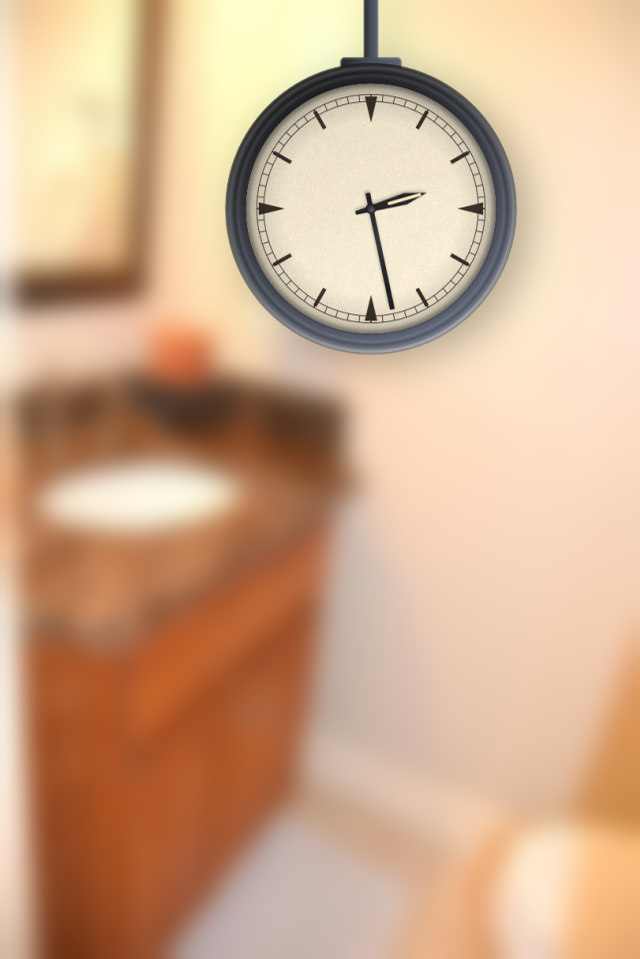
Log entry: 2:28
